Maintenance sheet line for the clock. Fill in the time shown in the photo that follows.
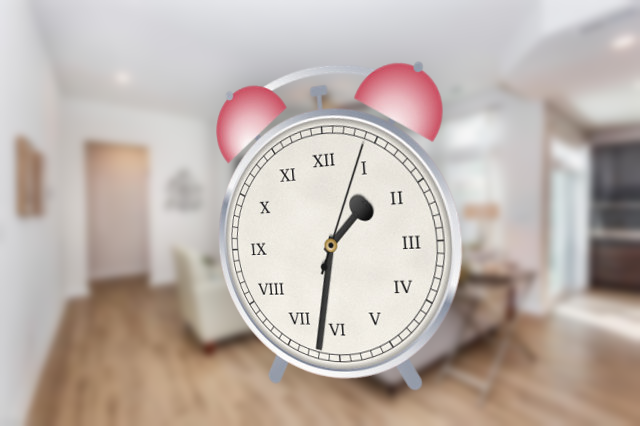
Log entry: 1:32:04
